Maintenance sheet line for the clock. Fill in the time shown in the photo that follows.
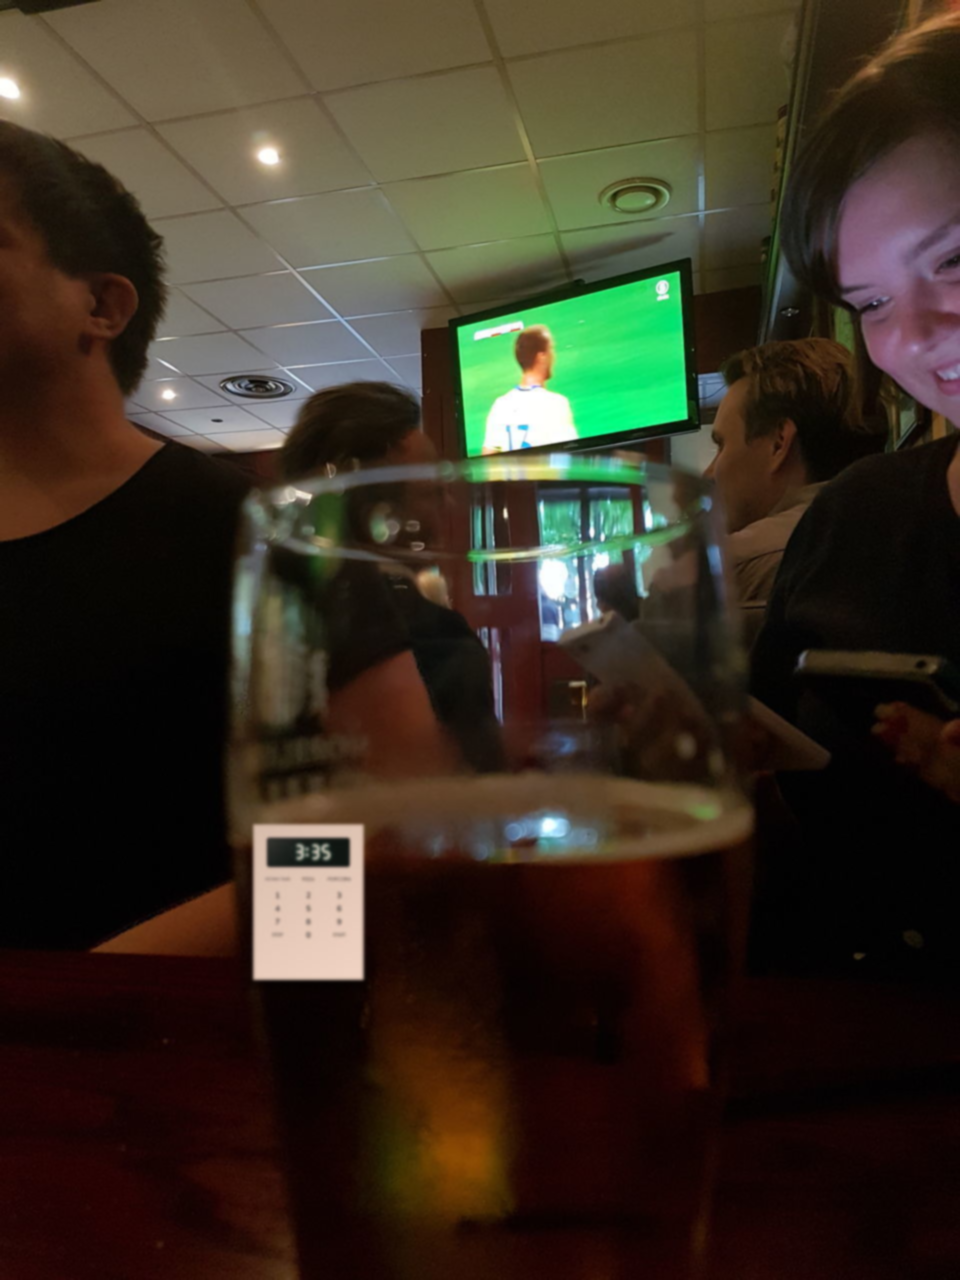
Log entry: 3:35
